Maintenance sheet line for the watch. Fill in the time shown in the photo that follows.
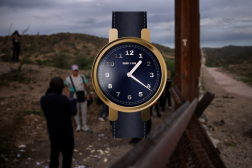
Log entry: 1:21
